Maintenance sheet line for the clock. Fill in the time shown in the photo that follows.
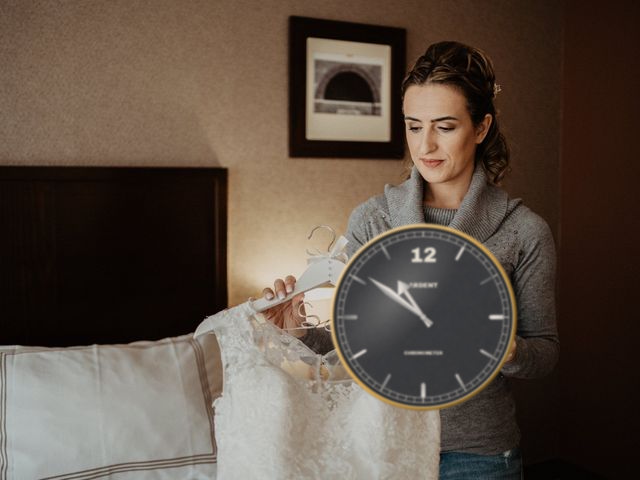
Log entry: 10:51
